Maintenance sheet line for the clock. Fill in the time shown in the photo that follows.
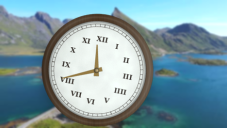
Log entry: 11:41
